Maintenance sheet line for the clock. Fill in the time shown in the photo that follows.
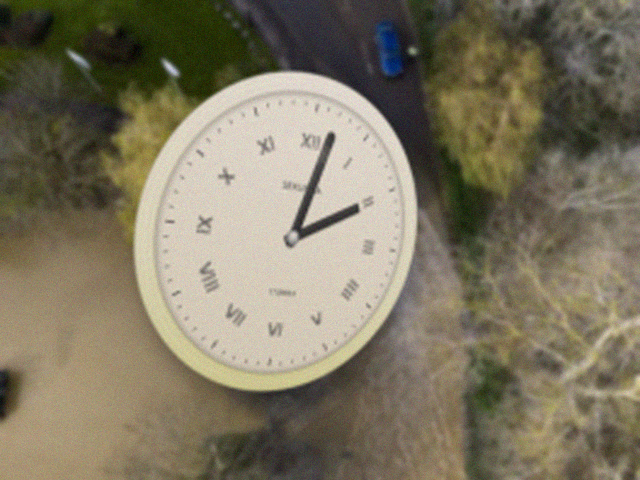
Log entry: 2:02
